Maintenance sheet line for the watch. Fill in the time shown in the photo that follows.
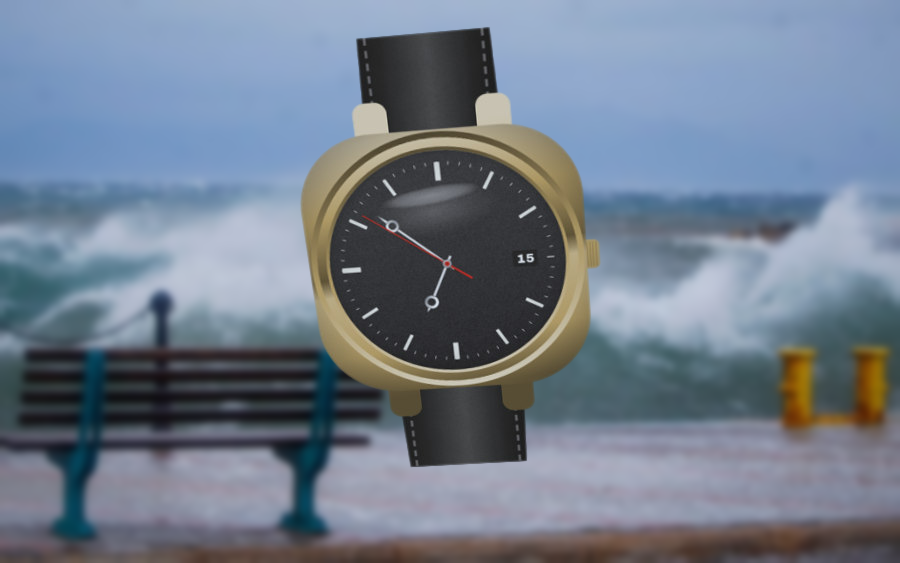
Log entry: 6:51:51
